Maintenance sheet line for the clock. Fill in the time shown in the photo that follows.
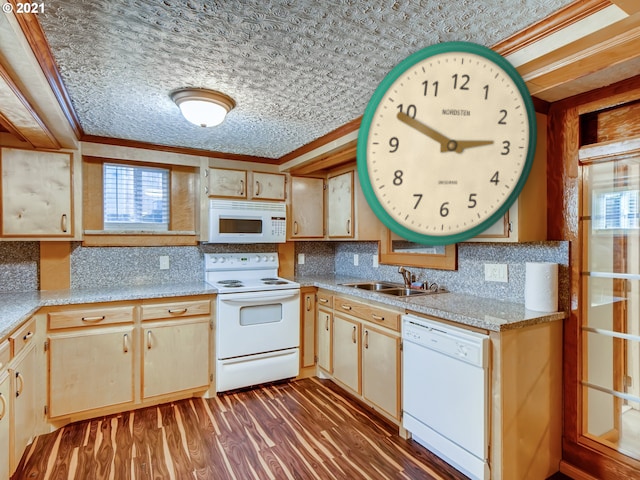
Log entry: 2:49
